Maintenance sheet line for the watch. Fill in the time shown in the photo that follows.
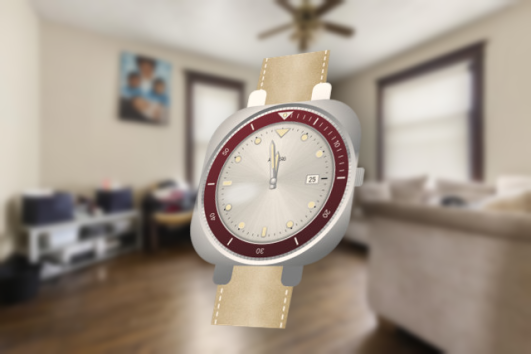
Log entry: 11:58
